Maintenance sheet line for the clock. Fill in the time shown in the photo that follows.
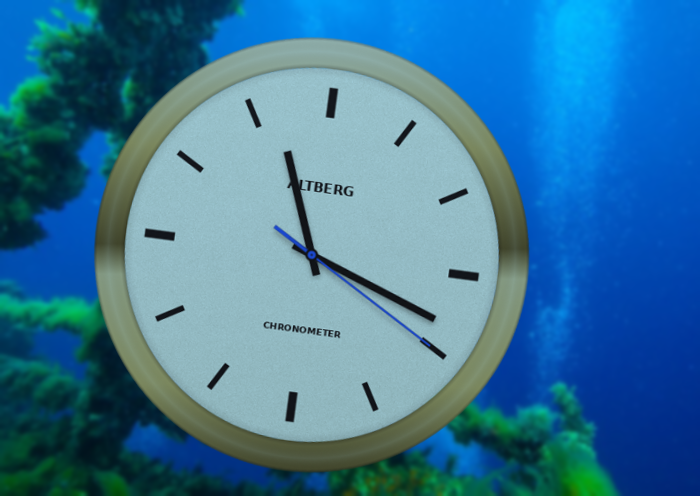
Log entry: 11:18:20
